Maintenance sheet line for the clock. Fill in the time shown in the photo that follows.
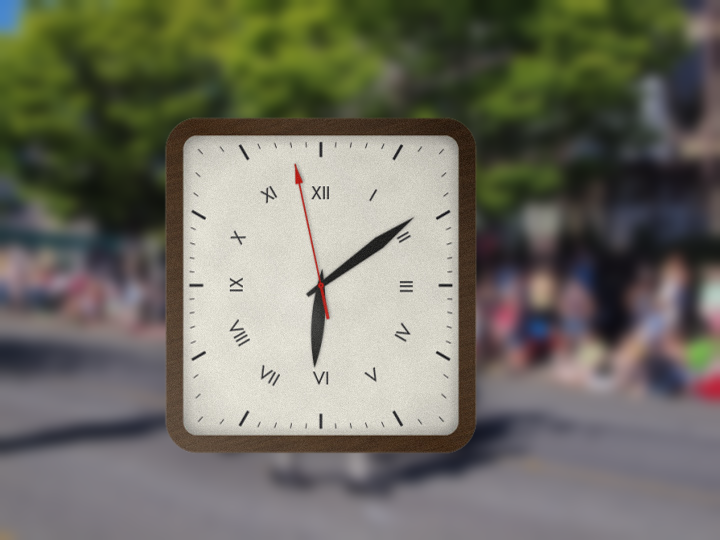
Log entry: 6:08:58
